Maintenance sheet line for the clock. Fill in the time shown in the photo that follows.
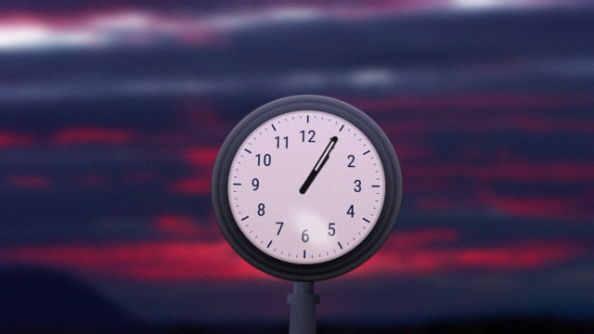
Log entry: 1:05
